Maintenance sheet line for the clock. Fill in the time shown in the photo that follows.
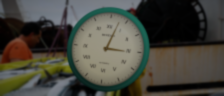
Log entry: 3:03
